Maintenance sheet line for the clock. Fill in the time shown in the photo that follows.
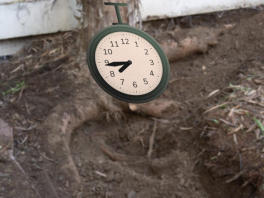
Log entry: 7:44
